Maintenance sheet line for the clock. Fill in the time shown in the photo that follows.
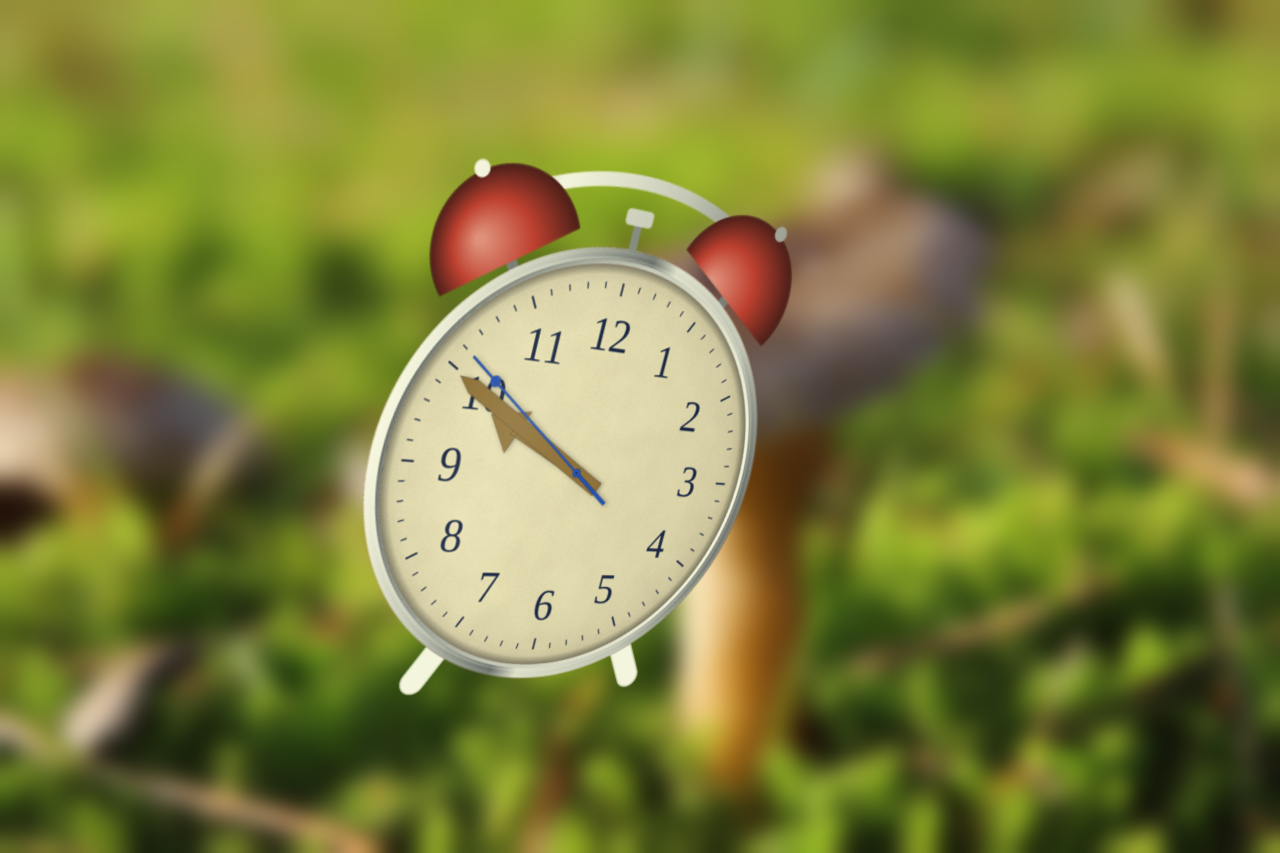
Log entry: 9:49:51
